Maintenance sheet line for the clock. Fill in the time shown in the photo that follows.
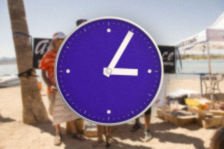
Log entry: 3:05
